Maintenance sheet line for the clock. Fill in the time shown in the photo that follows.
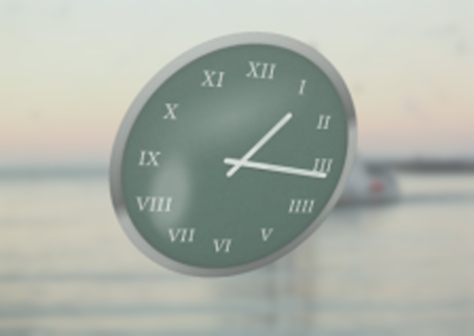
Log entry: 1:16
